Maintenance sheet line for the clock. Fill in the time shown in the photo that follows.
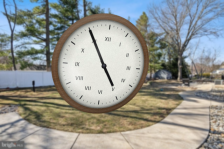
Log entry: 4:55
